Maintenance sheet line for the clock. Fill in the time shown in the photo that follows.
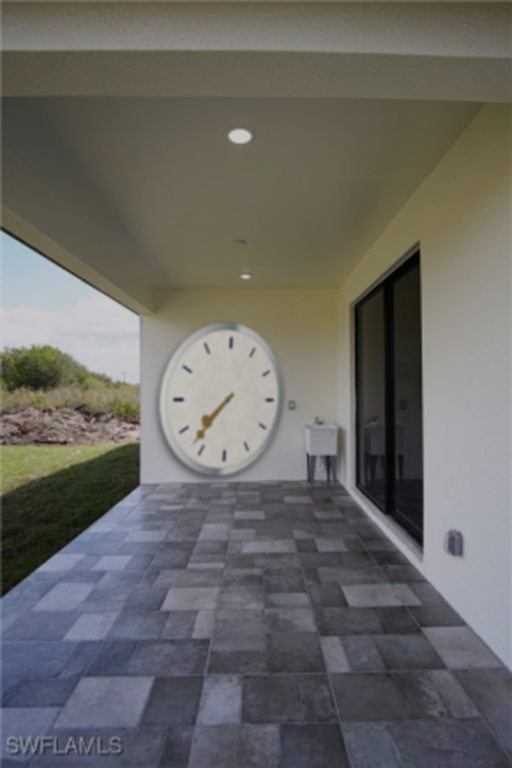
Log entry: 7:37
